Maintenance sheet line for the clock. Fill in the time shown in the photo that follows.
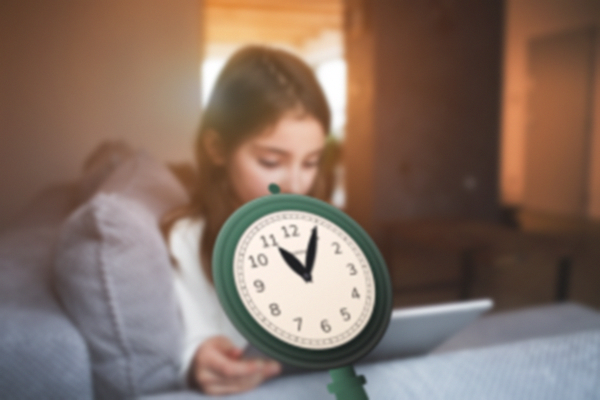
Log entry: 11:05
